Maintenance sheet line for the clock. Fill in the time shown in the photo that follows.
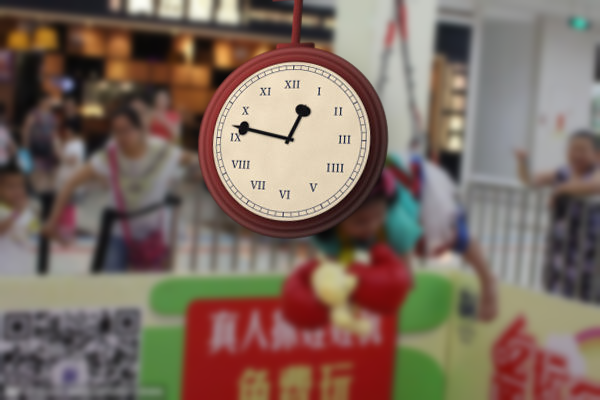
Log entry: 12:47
